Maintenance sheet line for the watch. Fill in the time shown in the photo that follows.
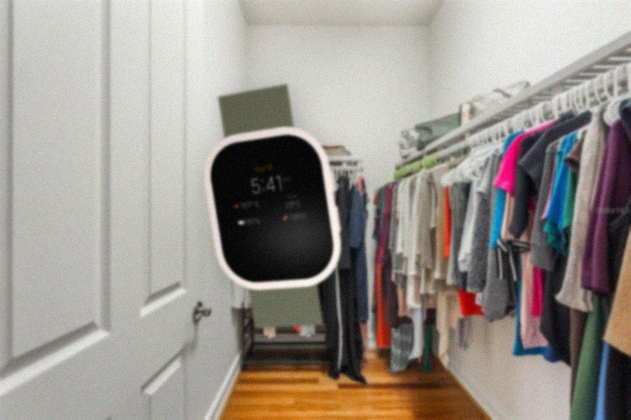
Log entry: 5:41
